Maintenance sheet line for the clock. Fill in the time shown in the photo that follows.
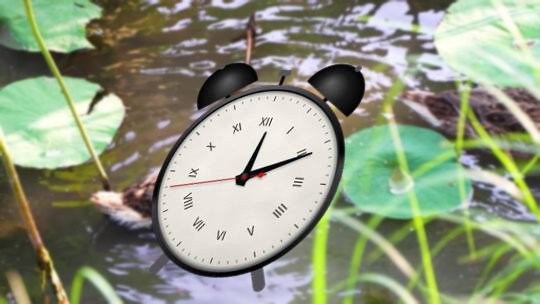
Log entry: 12:10:43
